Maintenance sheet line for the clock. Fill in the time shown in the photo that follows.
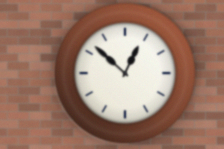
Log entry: 12:52
